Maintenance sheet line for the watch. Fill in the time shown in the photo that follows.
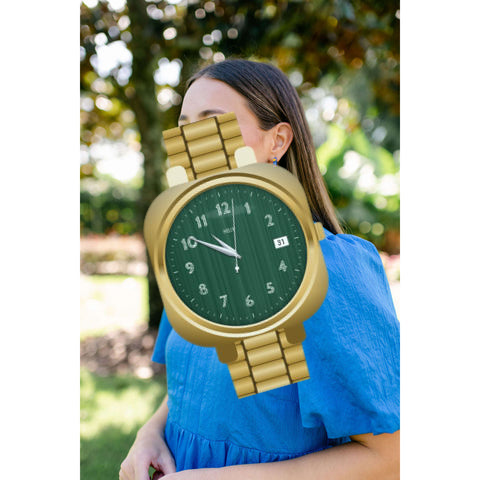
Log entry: 10:51:02
